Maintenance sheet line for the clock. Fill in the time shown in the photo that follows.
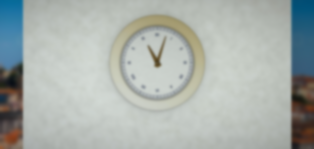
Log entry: 11:03
